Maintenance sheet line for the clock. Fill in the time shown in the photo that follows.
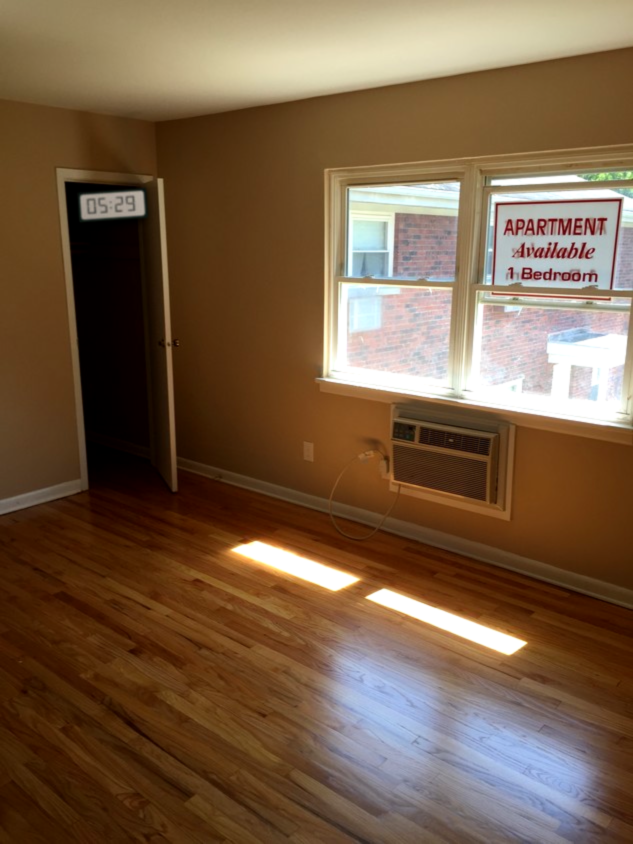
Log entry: 5:29
